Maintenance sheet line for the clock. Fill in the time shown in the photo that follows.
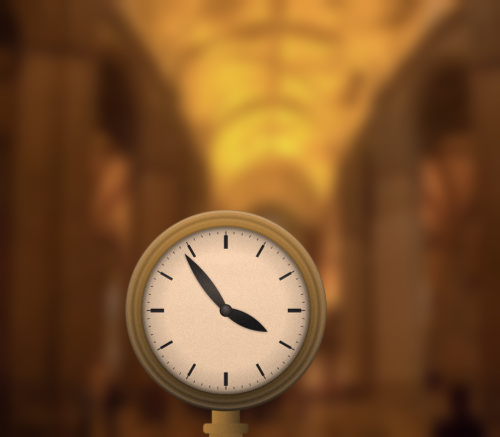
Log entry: 3:54
